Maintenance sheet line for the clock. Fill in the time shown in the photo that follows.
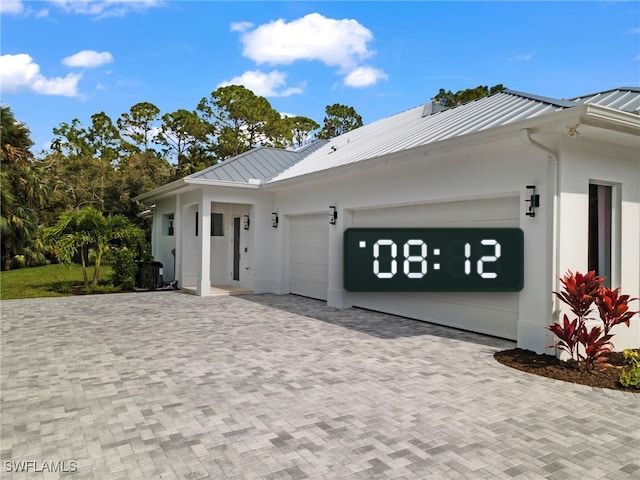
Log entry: 8:12
